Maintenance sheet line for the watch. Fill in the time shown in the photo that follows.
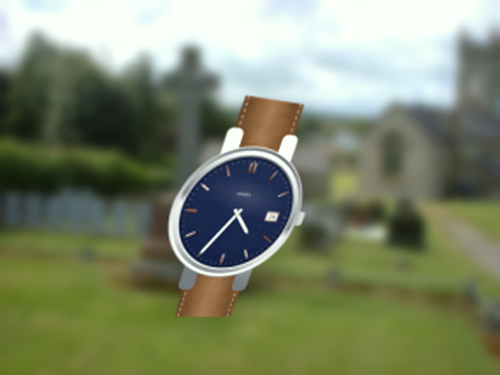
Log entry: 4:35
